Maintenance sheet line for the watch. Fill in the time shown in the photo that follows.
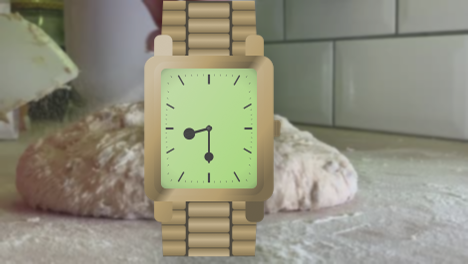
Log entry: 8:30
